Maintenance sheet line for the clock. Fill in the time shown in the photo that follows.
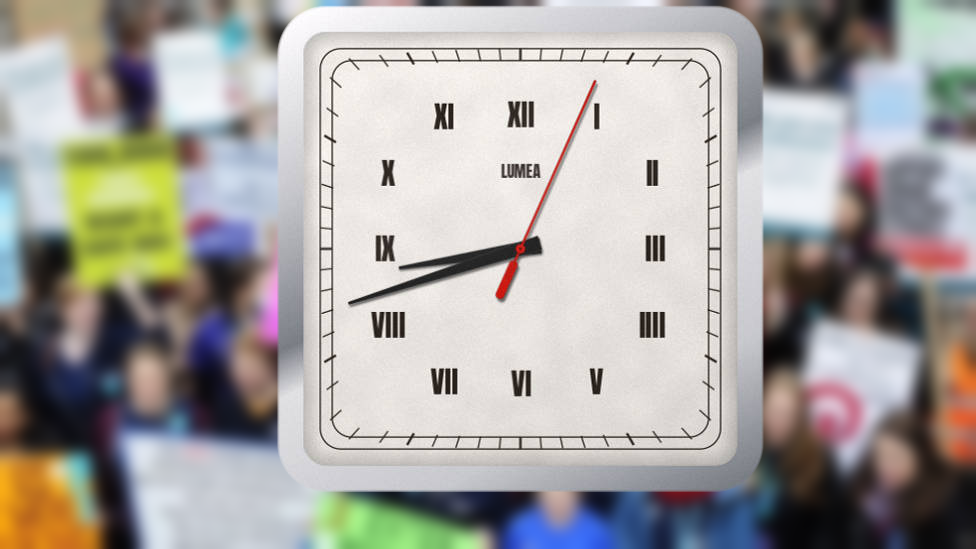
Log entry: 8:42:04
